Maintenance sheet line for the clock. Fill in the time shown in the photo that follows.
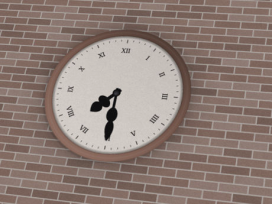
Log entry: 7:30
